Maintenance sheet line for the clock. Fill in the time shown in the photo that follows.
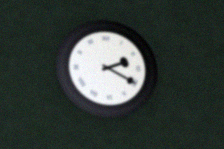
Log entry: 2:20
